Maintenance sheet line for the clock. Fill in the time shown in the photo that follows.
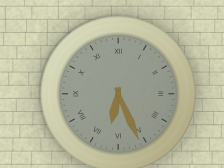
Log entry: 6:26
